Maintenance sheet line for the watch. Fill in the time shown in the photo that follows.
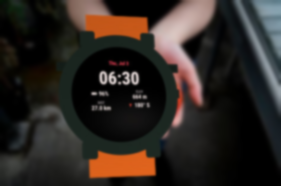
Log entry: 6:30
